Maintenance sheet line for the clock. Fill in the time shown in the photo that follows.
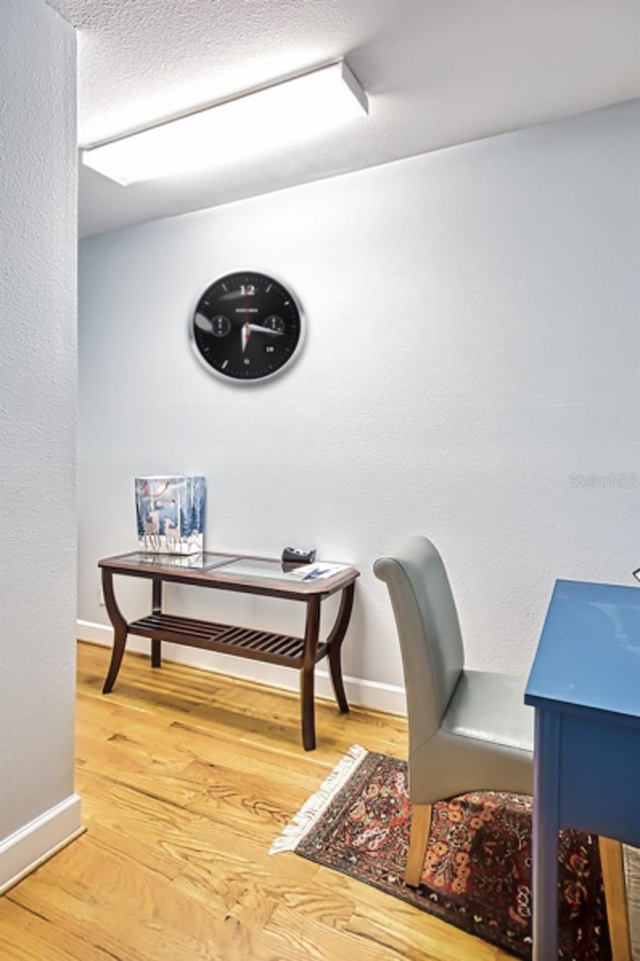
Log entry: 6:17
